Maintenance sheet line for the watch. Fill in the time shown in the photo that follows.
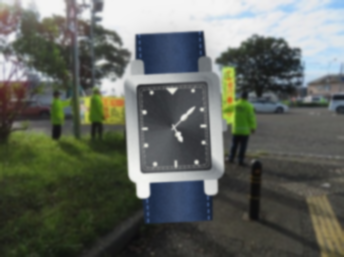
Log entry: 5:08
